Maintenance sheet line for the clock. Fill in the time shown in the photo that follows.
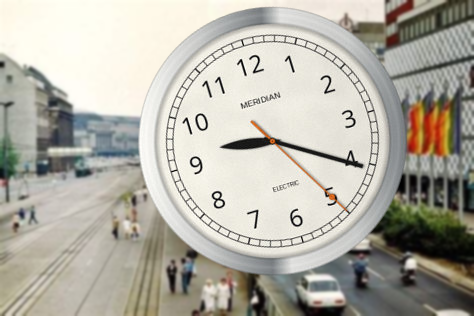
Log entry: 9:20:25
